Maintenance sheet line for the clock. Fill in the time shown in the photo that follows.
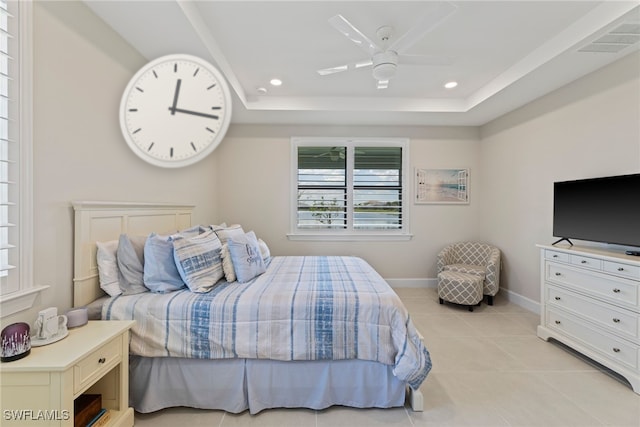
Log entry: 12:17
